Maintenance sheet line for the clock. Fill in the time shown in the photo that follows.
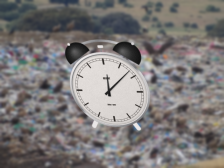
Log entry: 12:08
